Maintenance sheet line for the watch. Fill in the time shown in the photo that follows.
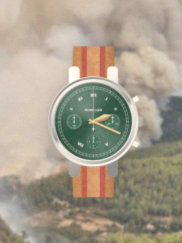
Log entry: 2:19
